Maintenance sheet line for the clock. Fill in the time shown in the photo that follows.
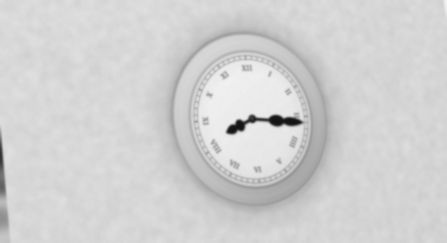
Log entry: 8:16
